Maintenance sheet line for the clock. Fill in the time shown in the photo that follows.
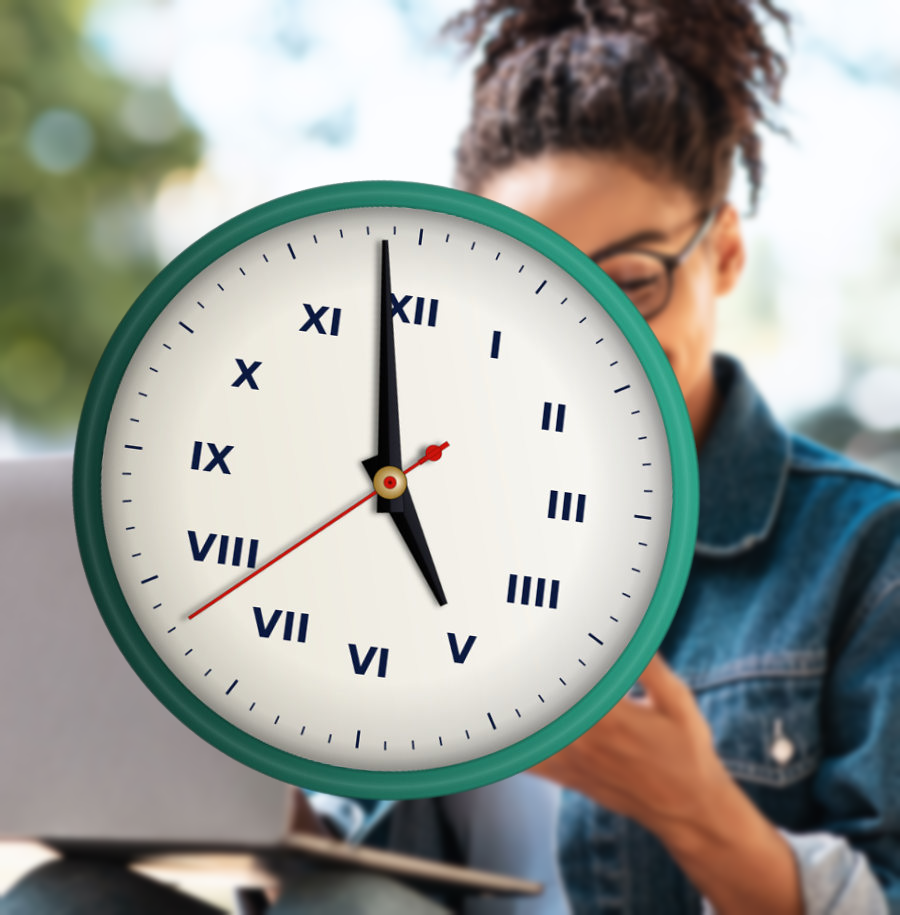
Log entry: 4:58:38
